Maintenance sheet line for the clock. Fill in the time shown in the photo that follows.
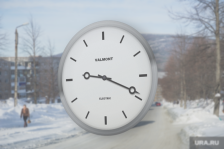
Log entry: 9:19
